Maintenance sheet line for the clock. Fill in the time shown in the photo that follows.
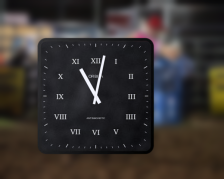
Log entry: 11:02
